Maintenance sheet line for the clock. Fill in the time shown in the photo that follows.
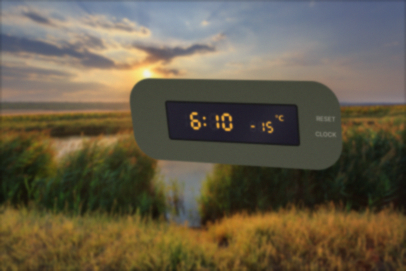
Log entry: 6:10
